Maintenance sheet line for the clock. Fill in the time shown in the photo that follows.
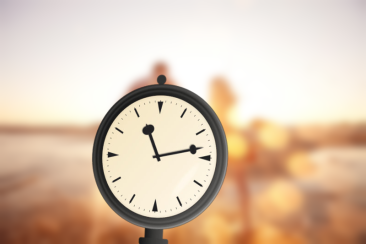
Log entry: 11:13
